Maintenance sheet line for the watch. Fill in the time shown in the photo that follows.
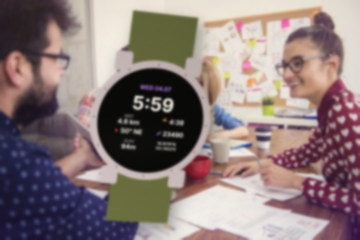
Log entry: 5:59
